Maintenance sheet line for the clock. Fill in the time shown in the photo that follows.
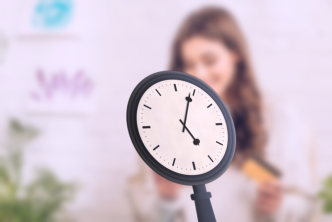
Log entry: 5:04
